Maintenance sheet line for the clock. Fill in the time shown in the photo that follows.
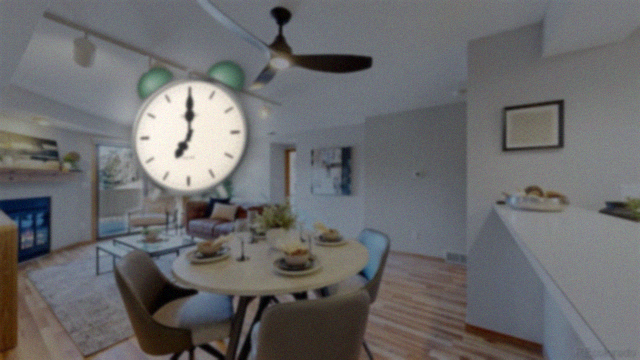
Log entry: 7:00
